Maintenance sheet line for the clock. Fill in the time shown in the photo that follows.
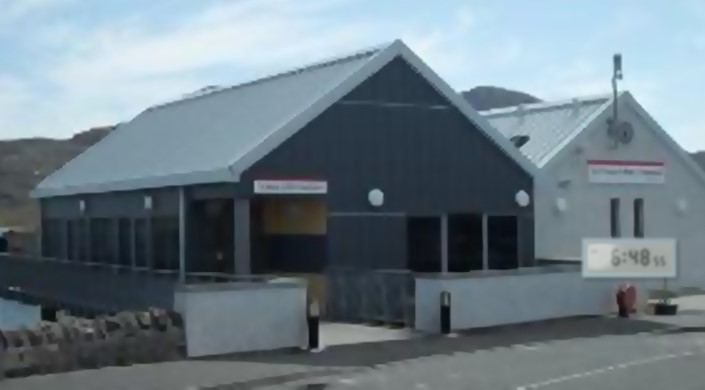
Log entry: 6:48
